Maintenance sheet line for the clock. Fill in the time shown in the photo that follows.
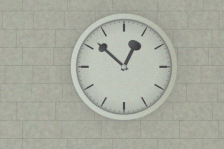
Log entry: 12:52
